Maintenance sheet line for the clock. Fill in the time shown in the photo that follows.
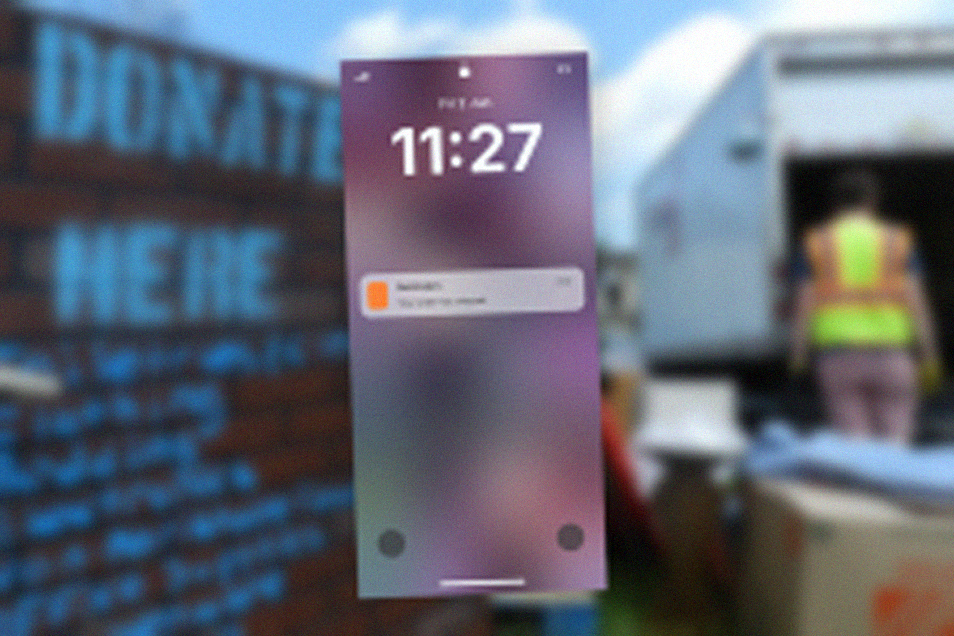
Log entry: 11:27
